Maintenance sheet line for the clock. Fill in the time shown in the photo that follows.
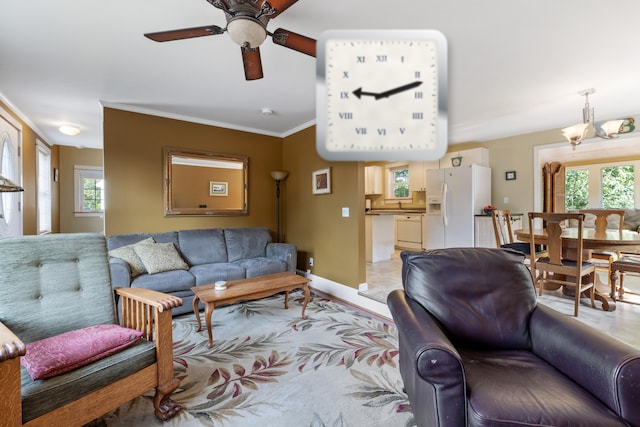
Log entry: 9:12
